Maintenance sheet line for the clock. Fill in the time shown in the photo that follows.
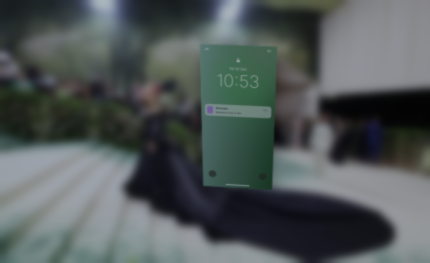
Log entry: 10:53
